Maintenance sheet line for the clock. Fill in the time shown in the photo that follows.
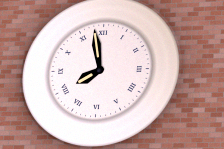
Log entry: 7:58
